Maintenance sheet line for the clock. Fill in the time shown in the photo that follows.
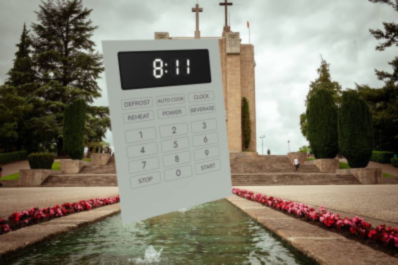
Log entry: 8:11
